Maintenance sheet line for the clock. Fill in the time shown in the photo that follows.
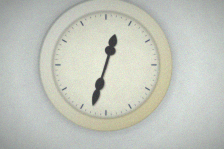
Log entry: 12:33
